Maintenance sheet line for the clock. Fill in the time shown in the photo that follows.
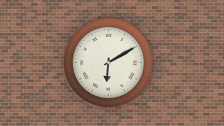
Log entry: 6:10
